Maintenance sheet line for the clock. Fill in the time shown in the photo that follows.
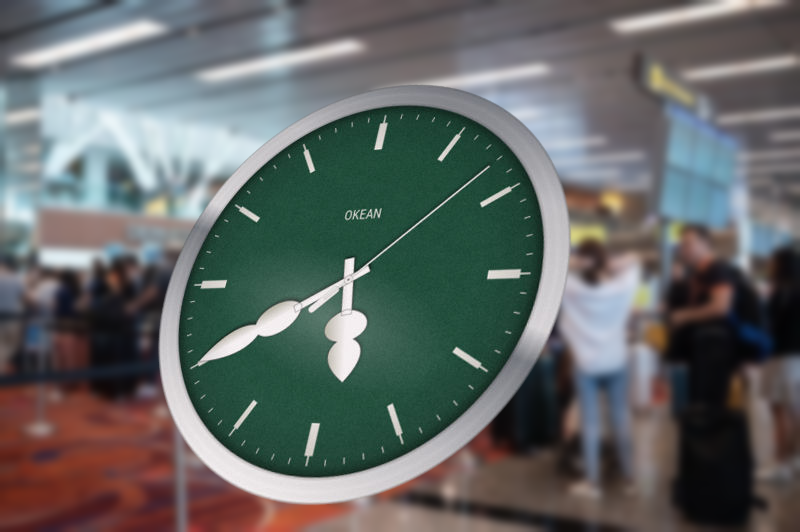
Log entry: 5:40:08
